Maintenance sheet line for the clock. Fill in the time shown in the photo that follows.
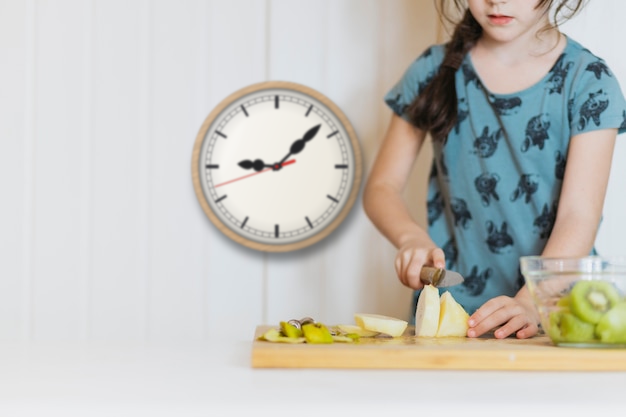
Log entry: 9:07:42
